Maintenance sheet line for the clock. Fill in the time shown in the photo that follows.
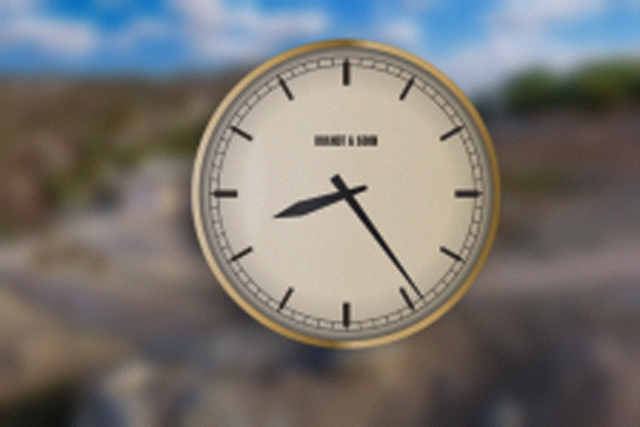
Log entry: 8:24
